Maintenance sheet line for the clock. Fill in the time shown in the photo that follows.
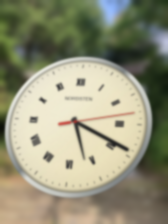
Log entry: 5:19:13
